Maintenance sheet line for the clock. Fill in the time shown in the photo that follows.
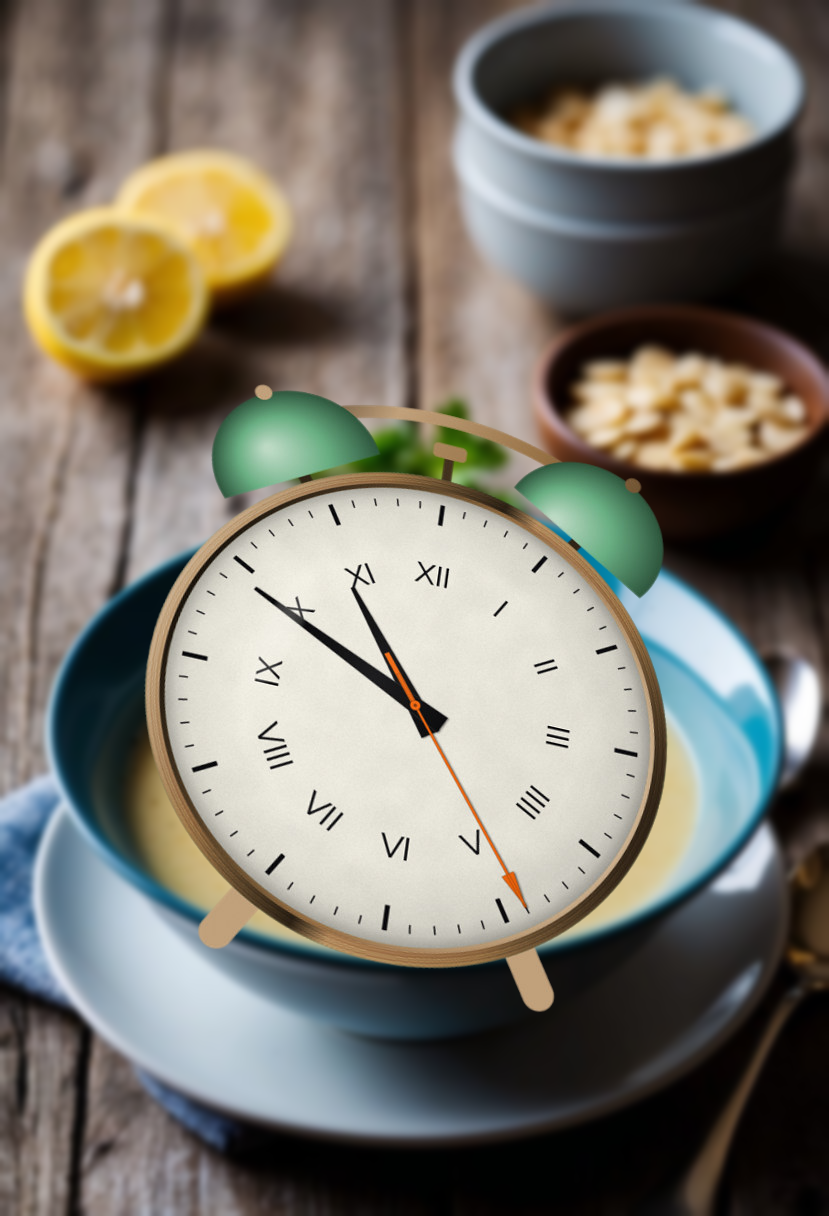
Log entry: 10:49:24
